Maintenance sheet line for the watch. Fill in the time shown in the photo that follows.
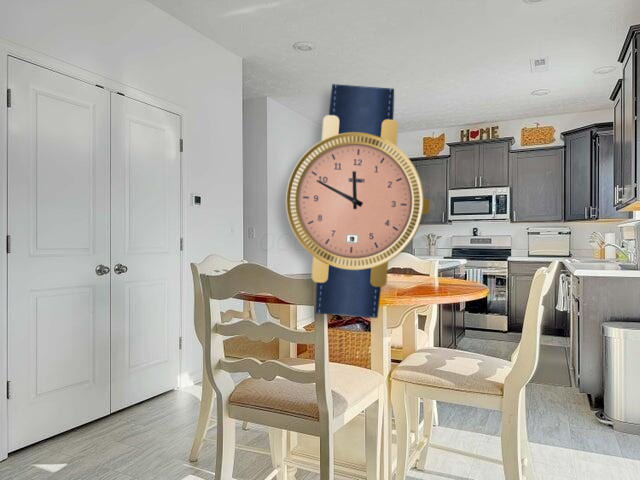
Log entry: 11:49
